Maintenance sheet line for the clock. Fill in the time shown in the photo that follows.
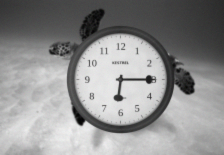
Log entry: 6:15
